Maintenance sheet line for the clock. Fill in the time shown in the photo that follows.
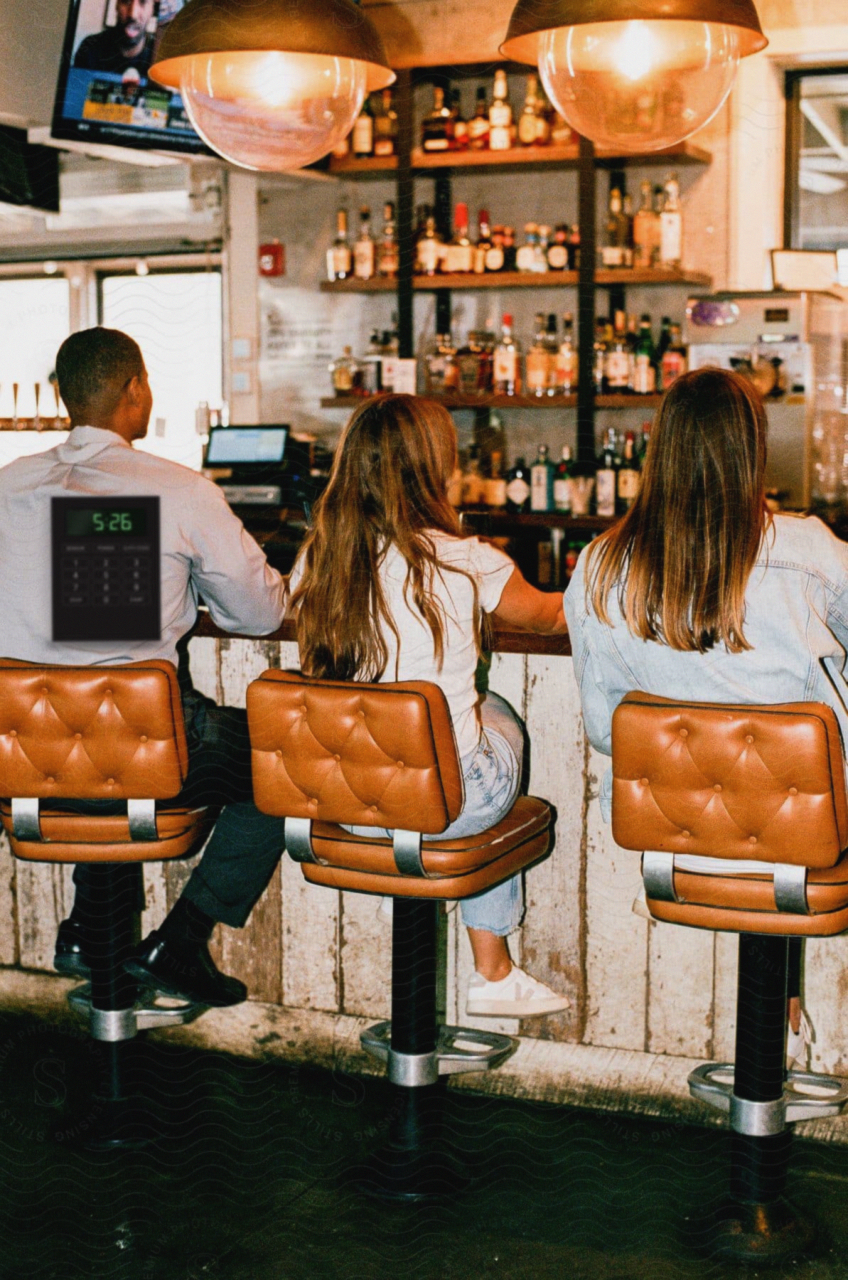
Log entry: 5:26
